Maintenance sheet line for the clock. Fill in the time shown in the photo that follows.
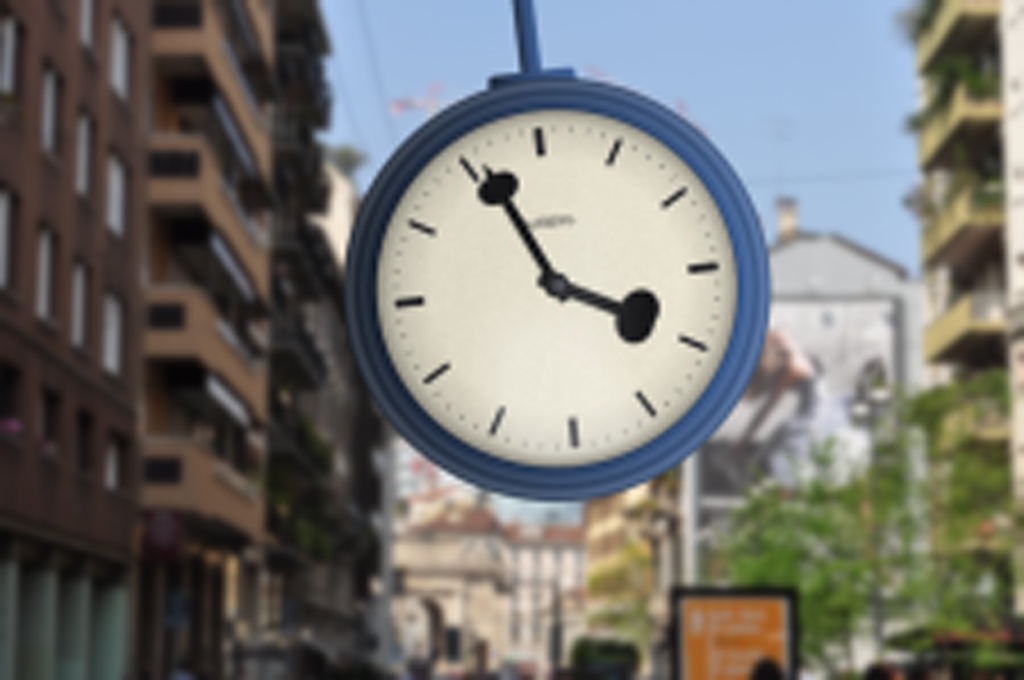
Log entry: 3:56
